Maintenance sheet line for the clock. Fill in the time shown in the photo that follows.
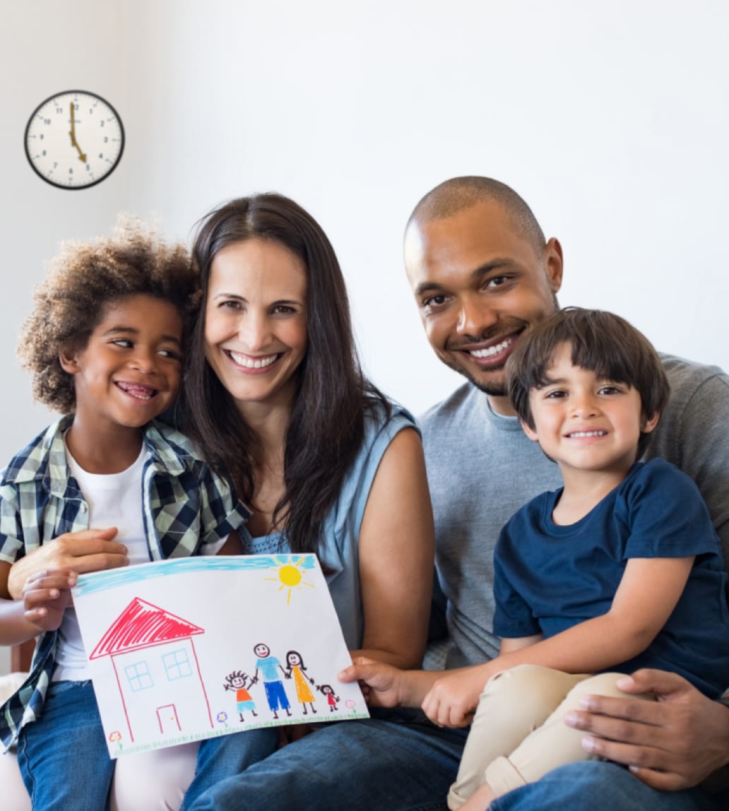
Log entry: 4:59
